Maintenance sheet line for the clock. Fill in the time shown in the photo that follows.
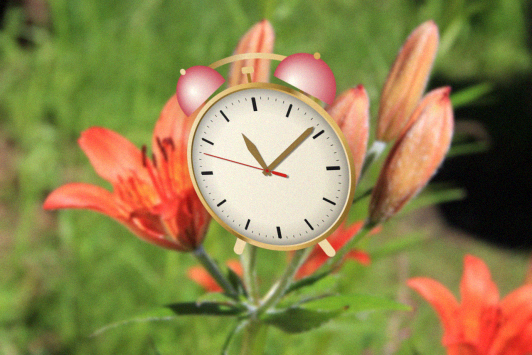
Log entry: 11:08:48
